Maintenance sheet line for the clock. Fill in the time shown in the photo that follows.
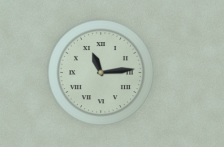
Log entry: 11:14
